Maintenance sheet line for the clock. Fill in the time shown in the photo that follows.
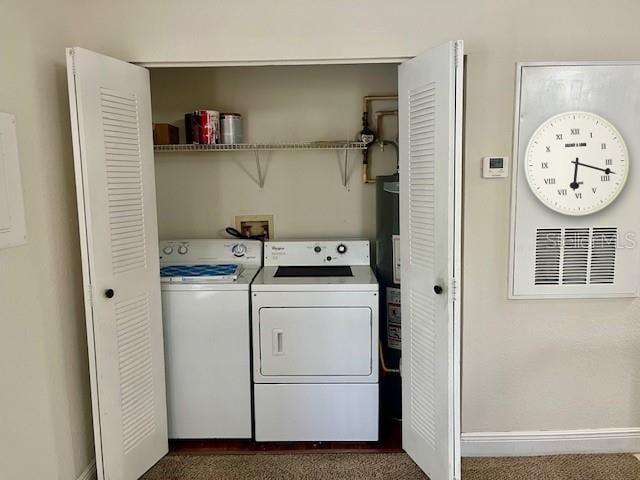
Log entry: 6:18
